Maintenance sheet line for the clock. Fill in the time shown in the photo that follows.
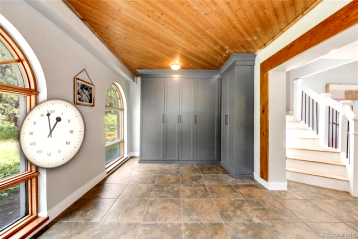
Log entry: 12:58
